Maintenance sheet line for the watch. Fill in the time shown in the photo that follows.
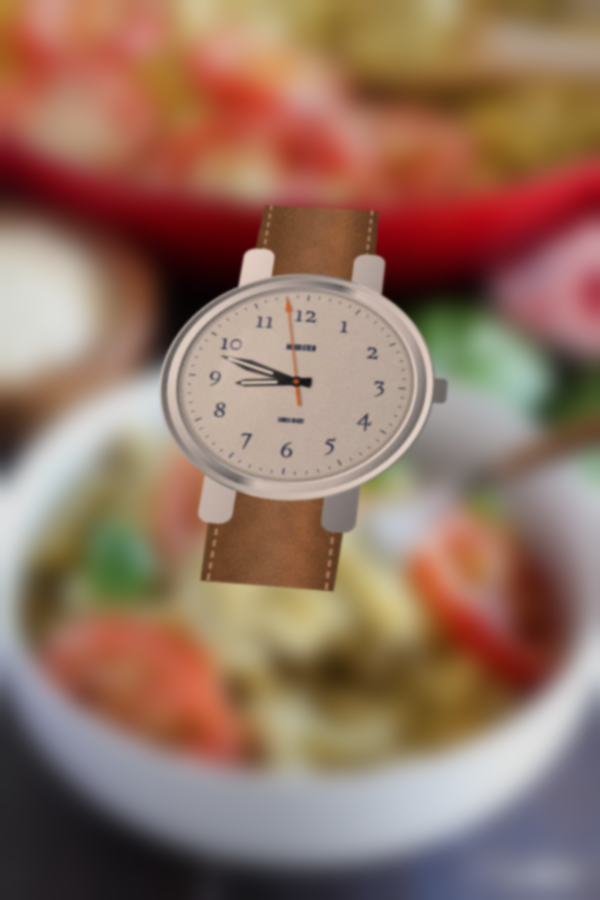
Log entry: 8:47:58
